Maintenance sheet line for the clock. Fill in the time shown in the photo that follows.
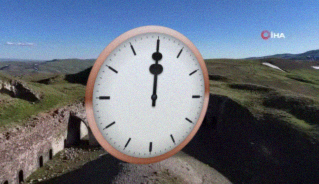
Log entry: 12:00
